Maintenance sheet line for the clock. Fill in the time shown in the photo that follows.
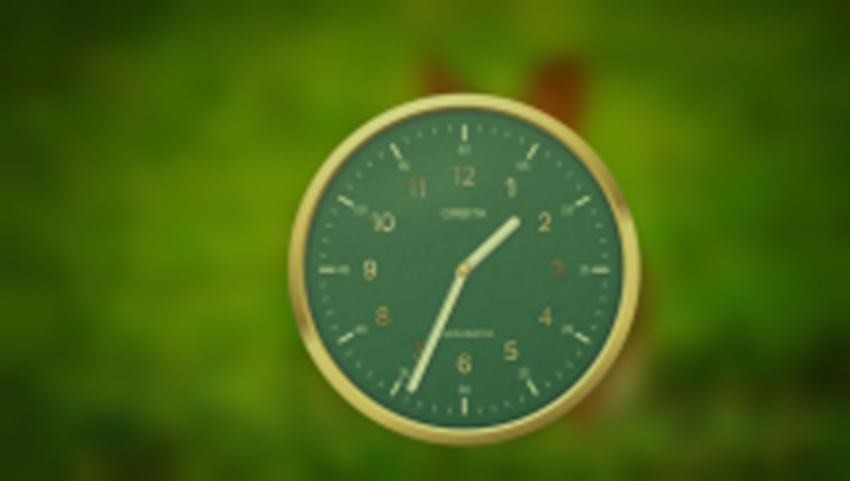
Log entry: 1:34
